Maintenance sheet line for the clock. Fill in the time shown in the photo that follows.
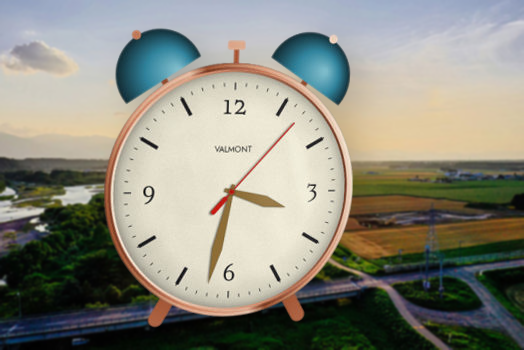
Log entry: 3:32:07
